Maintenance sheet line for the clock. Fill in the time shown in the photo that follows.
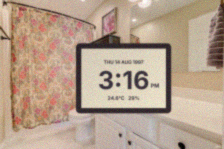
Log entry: 3:16
